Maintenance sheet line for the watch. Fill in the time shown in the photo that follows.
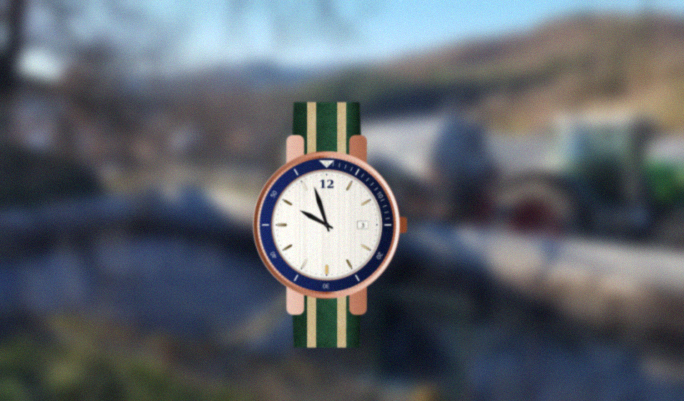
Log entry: 9:57
